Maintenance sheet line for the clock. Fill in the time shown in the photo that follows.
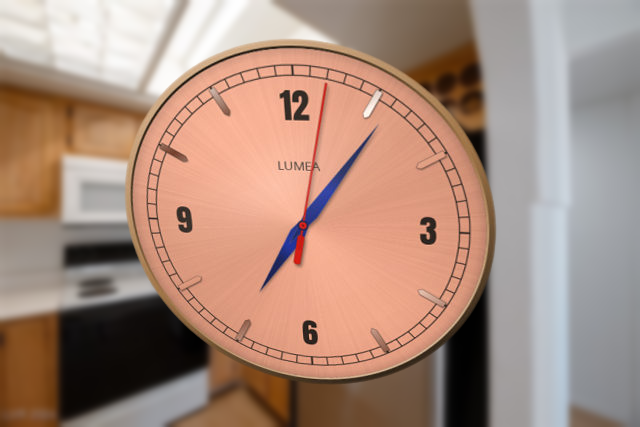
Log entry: 7:06:02
